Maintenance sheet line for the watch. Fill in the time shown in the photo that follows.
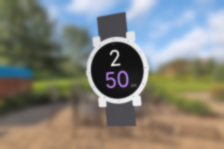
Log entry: 2:50
